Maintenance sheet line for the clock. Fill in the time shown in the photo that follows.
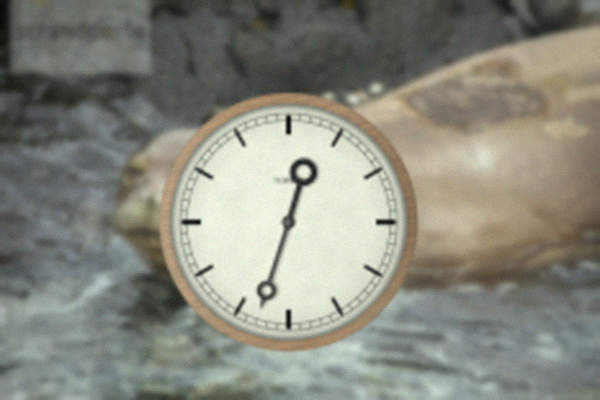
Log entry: 12:33
